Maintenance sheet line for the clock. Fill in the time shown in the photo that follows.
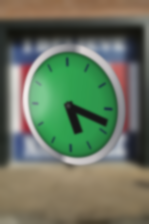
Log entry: 5:18
